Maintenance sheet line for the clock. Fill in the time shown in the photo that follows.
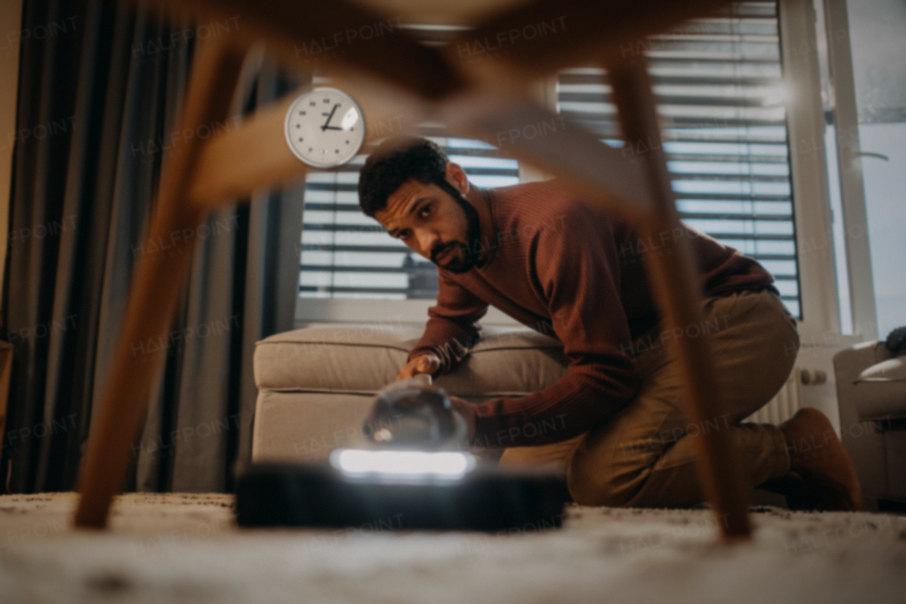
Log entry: 3:04
